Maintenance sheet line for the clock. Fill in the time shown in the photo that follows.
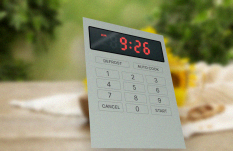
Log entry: 9:26
